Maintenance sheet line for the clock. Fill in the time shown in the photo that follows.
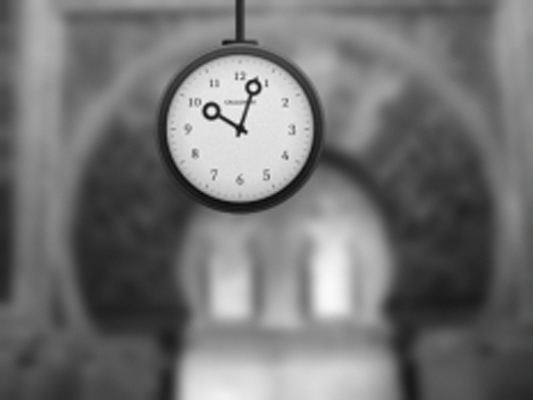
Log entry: 10:03
